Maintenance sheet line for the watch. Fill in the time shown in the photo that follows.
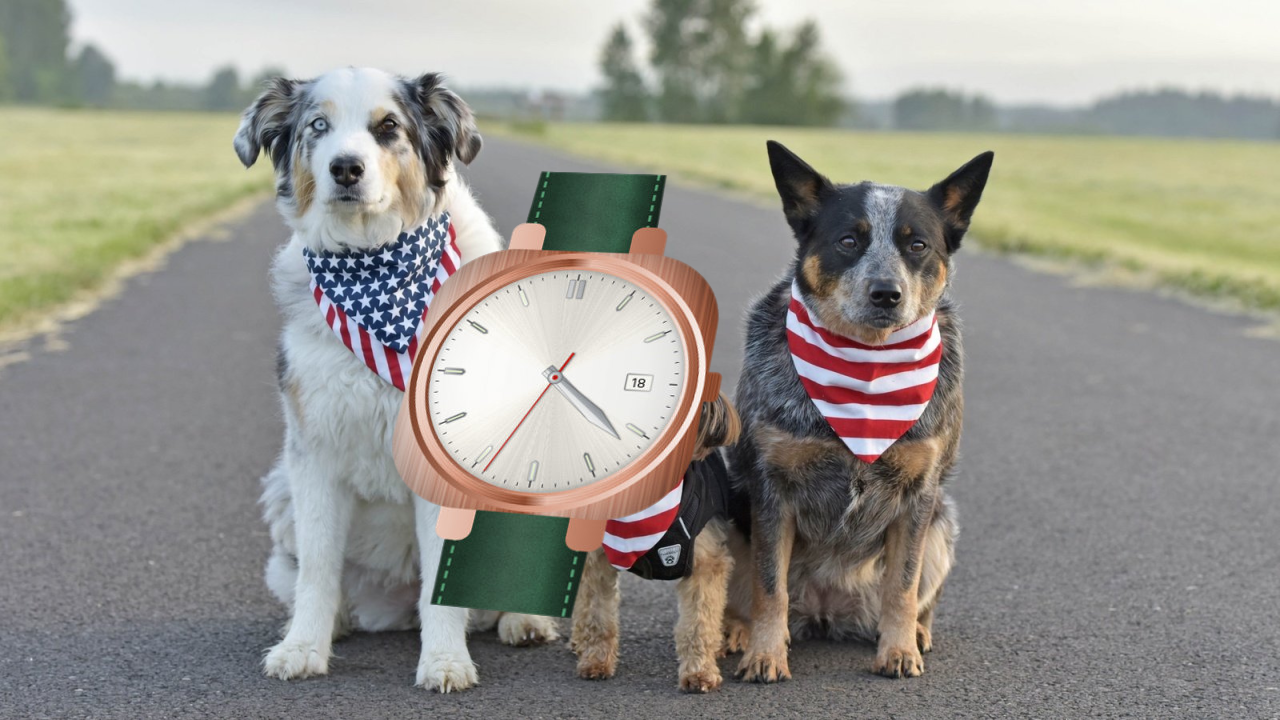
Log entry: 4:21:34
